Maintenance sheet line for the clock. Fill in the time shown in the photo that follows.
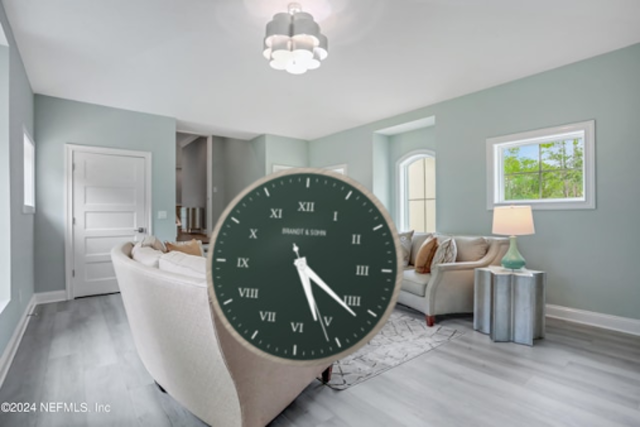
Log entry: 5:21:26
